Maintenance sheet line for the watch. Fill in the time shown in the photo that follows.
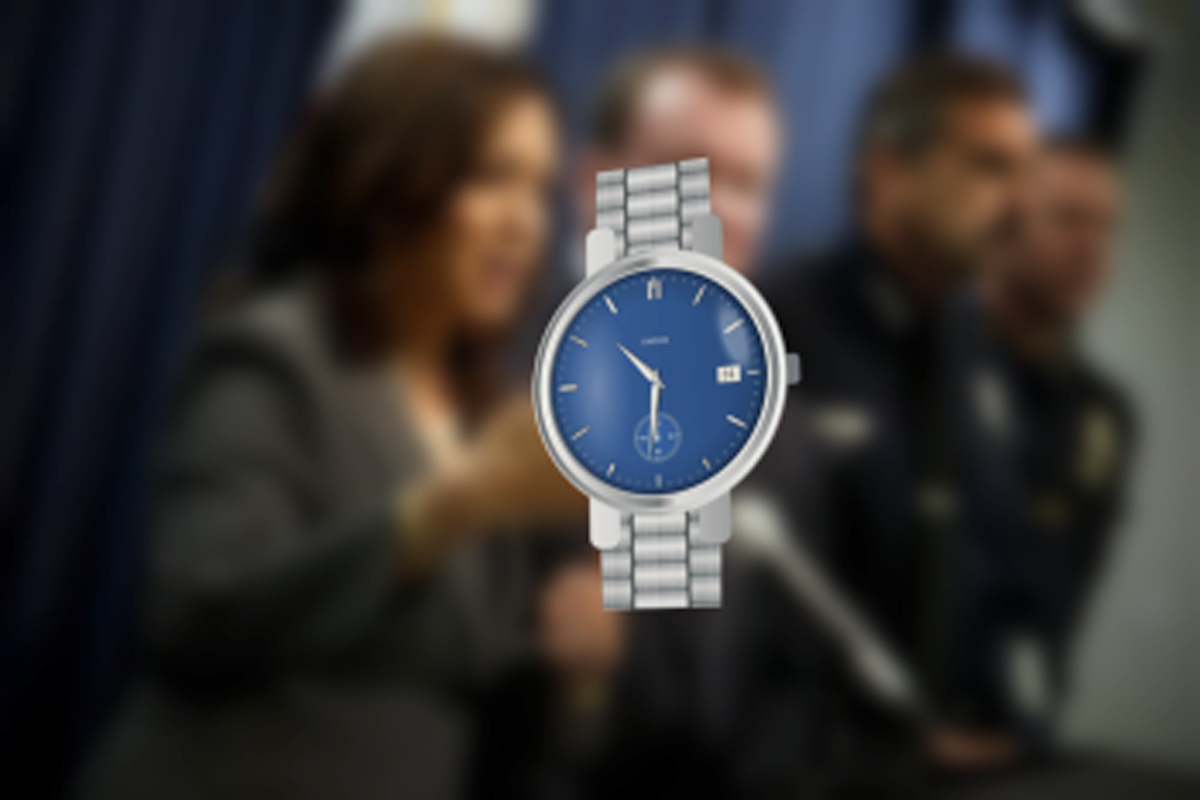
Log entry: 10:31
